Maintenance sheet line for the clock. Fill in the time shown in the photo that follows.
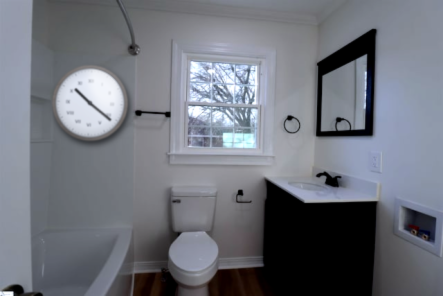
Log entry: 10:21
